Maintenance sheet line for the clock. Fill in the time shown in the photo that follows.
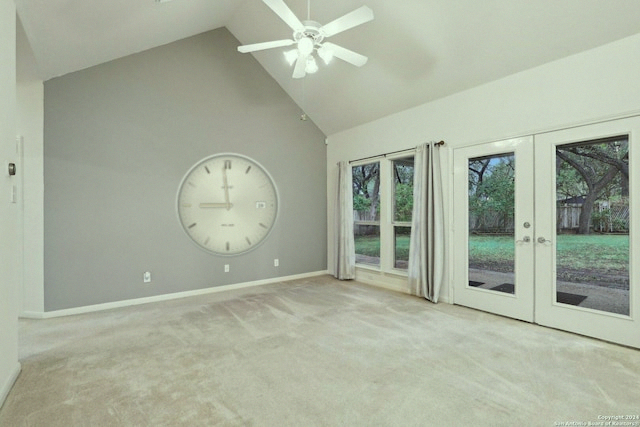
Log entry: 8:59
